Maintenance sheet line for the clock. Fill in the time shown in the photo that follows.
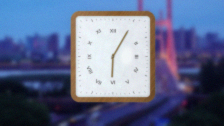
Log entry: 6:05
